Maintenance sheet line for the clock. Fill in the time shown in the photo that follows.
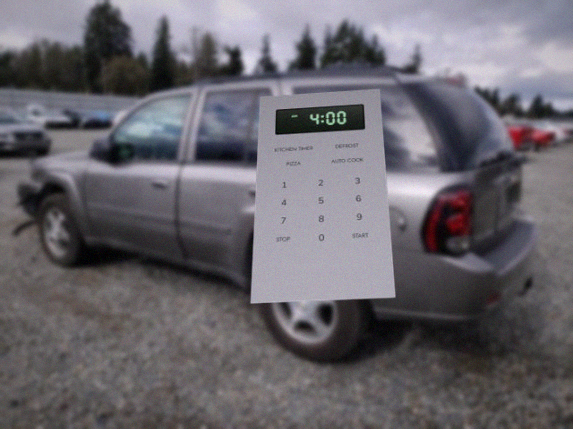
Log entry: 4:00
